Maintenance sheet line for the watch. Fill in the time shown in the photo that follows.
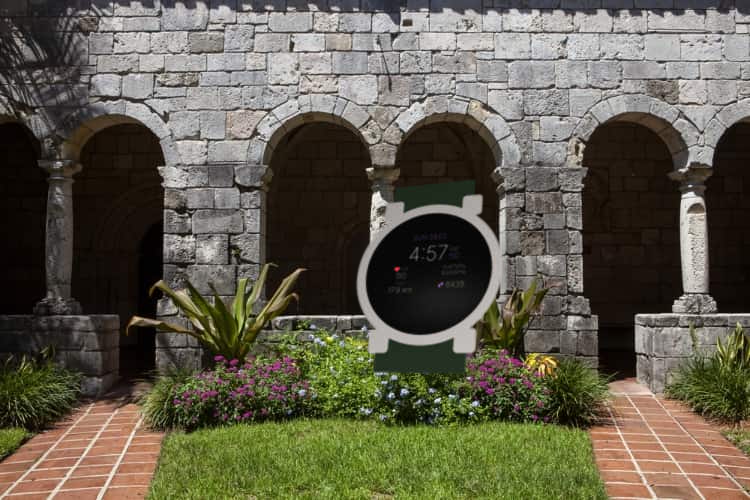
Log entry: 4:57
